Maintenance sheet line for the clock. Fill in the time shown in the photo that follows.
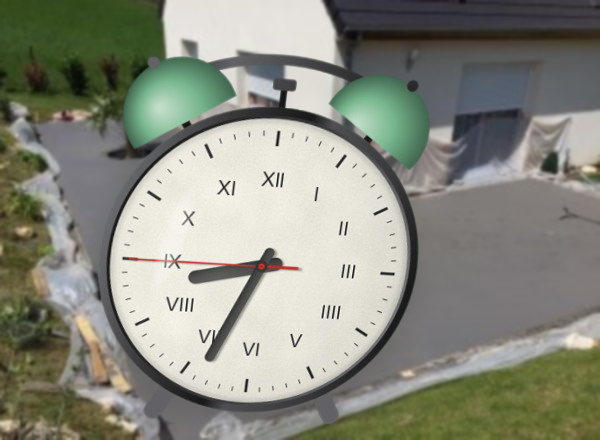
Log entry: 8:33:45
